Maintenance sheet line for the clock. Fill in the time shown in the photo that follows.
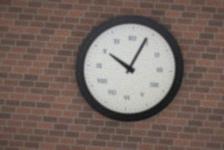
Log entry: 10:04
